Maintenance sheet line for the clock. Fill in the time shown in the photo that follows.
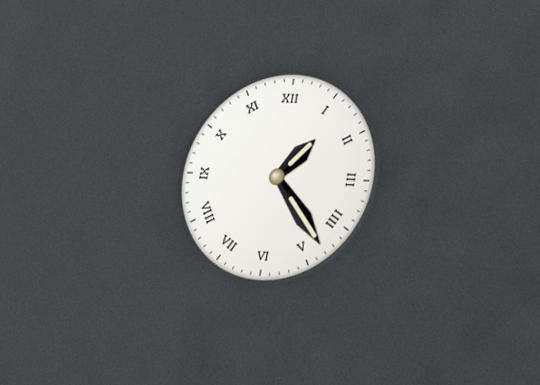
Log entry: 1:23
